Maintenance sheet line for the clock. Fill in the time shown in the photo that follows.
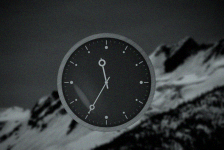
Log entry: 11:35
